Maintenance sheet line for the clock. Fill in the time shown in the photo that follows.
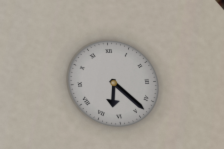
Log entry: 6:23
